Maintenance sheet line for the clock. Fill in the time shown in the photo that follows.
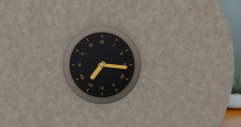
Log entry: 7:16
